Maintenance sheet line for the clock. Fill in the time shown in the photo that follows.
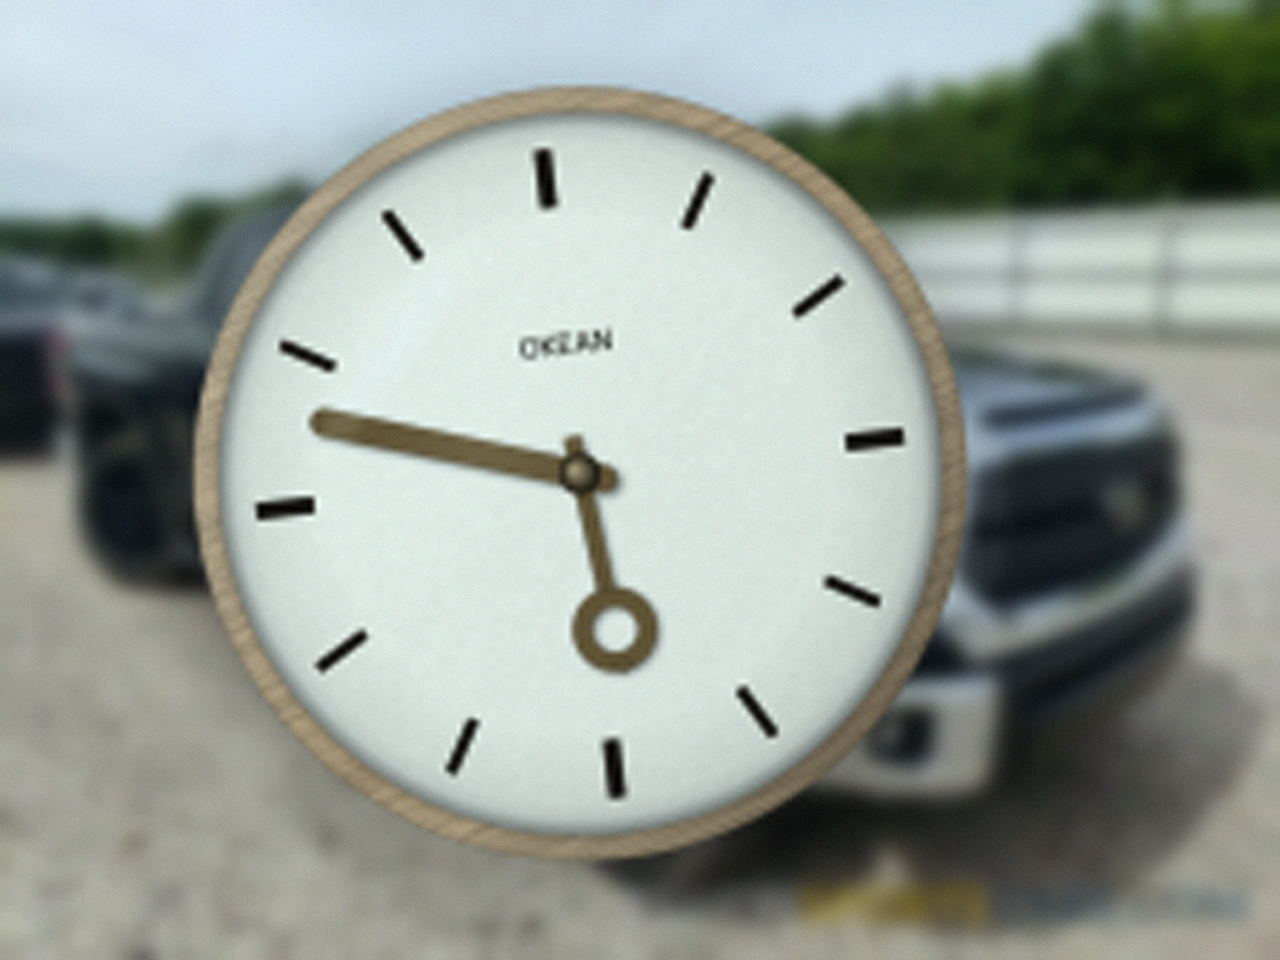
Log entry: 5:48
